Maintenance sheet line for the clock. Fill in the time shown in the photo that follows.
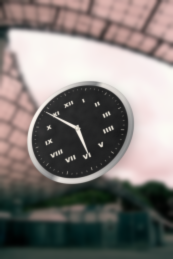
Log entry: 5:54
